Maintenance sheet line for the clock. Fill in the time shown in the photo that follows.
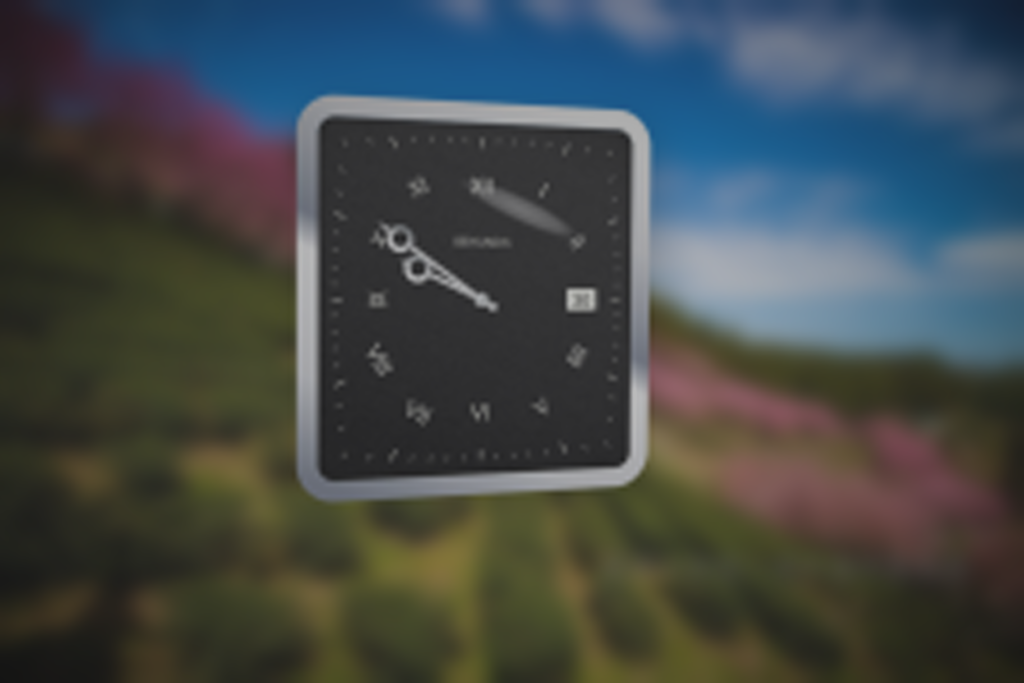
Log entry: 9:51
